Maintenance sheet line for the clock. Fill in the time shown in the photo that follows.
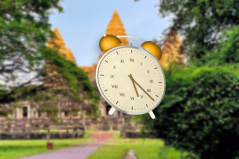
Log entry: 5:22
